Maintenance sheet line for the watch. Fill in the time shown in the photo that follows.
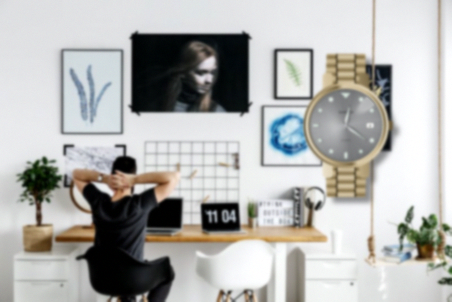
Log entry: 12:21
